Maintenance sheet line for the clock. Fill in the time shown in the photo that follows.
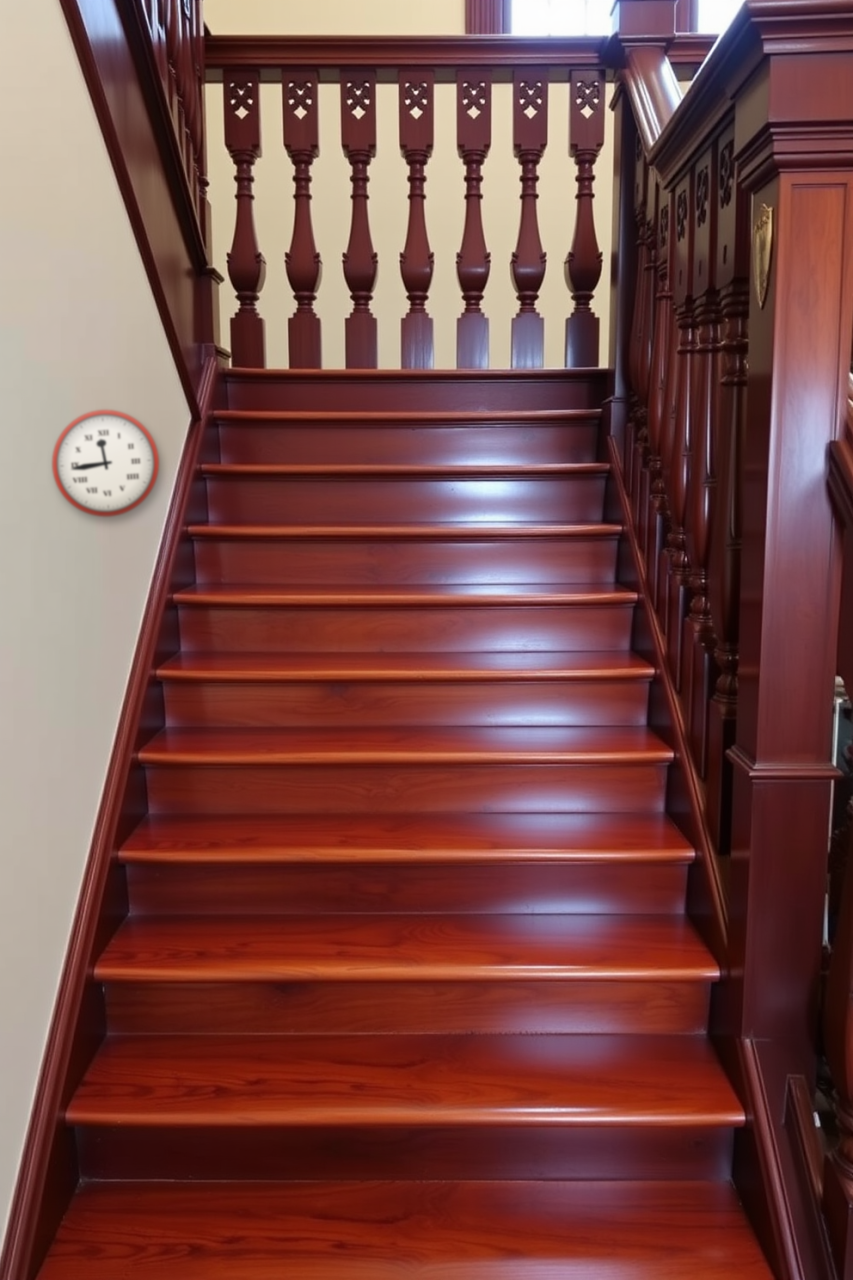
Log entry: 11:44
